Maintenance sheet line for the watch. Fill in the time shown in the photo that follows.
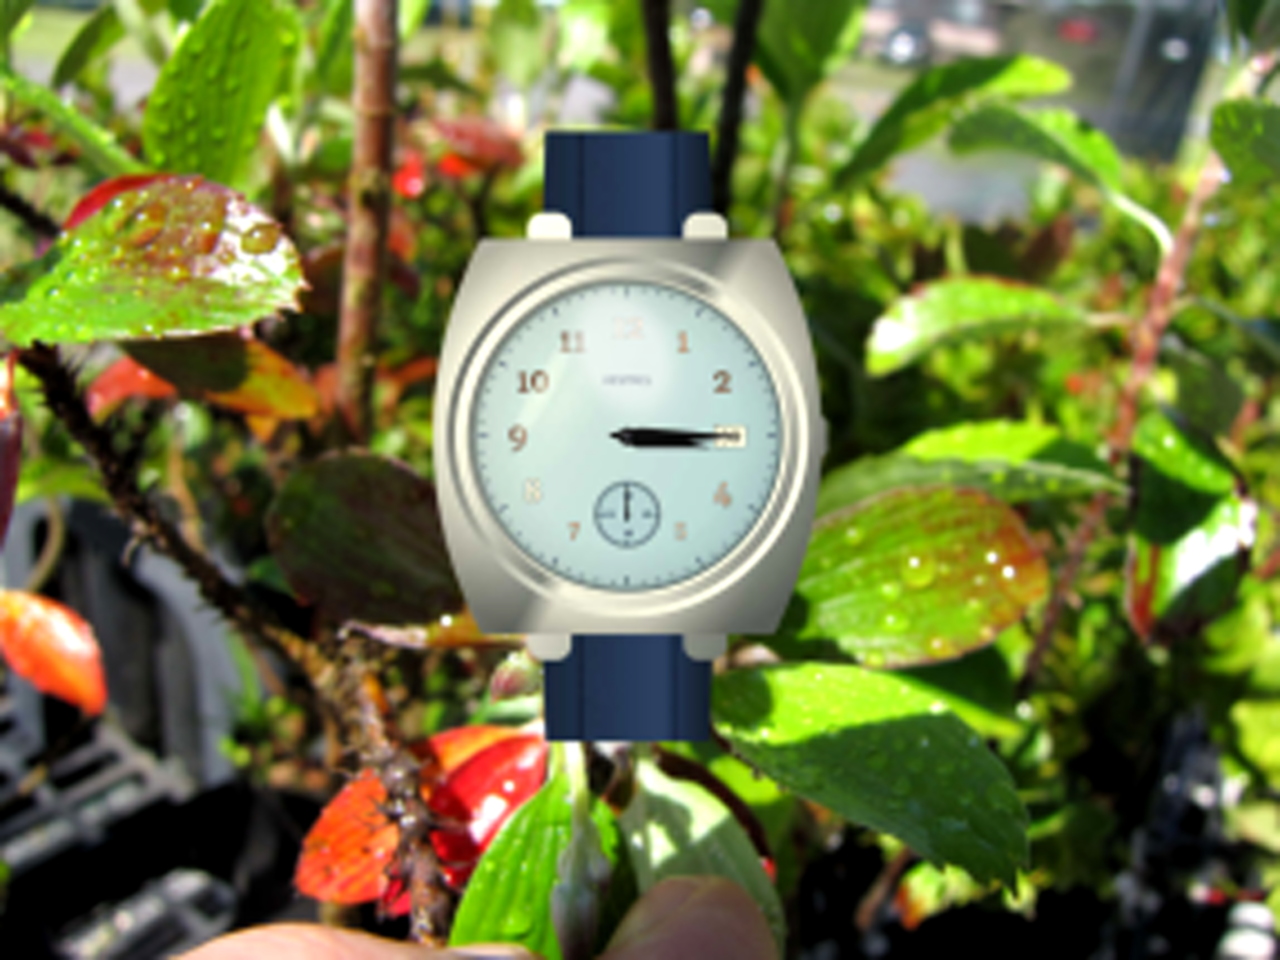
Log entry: 3:15
